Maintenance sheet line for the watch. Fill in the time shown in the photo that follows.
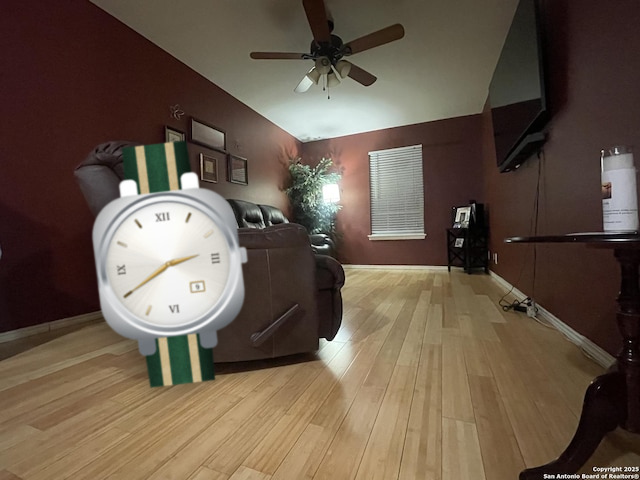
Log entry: 2:40
